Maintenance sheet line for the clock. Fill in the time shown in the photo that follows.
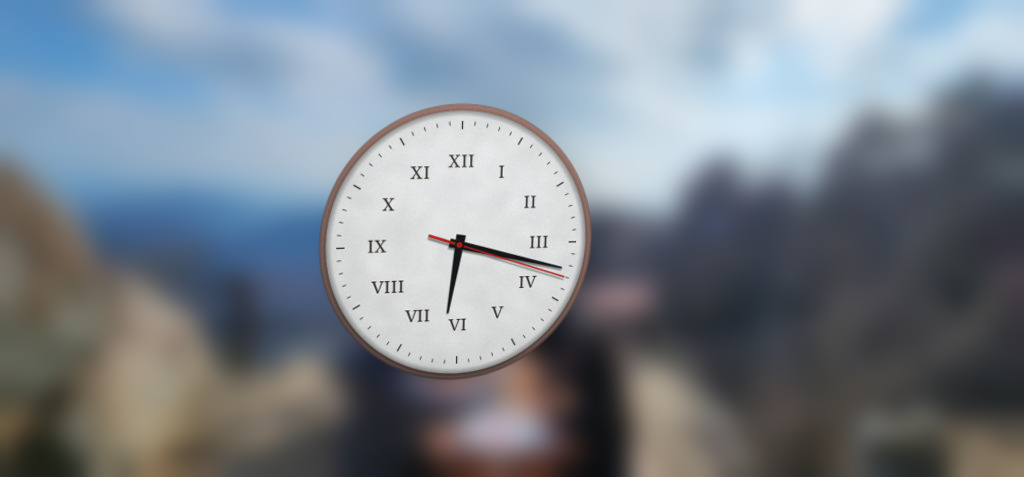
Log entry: 6:17:18
